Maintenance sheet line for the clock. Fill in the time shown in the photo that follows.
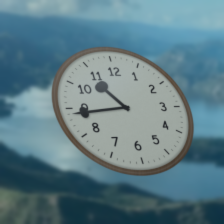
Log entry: 10:44
